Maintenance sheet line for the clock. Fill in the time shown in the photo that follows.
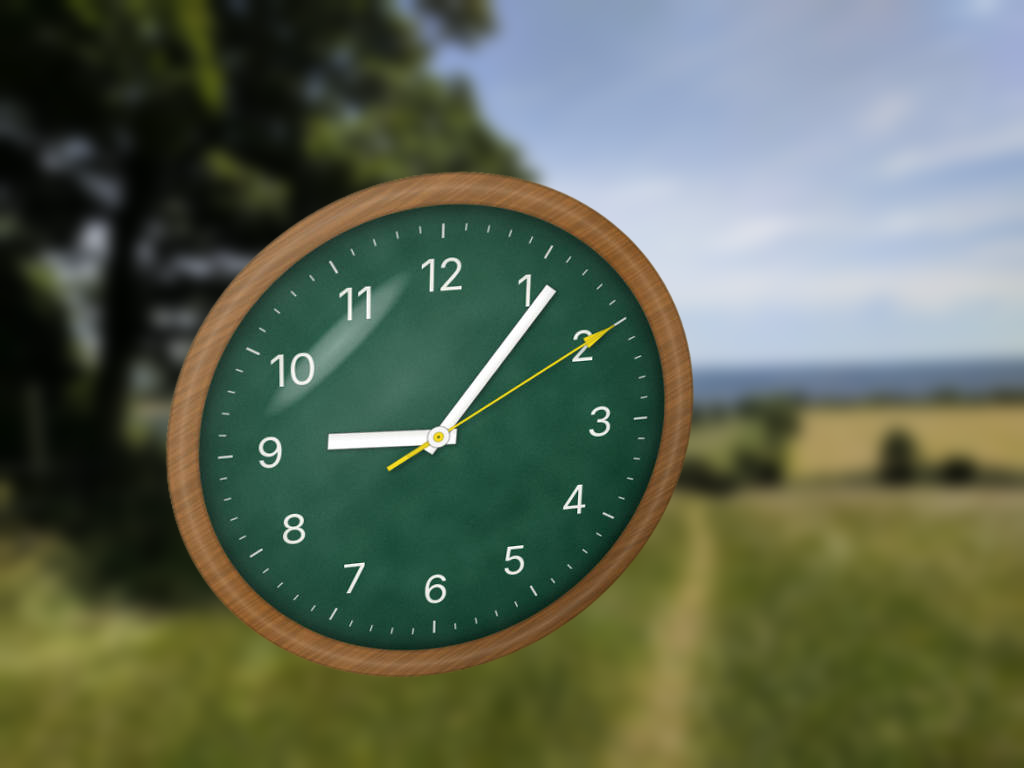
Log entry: 9:06:10
